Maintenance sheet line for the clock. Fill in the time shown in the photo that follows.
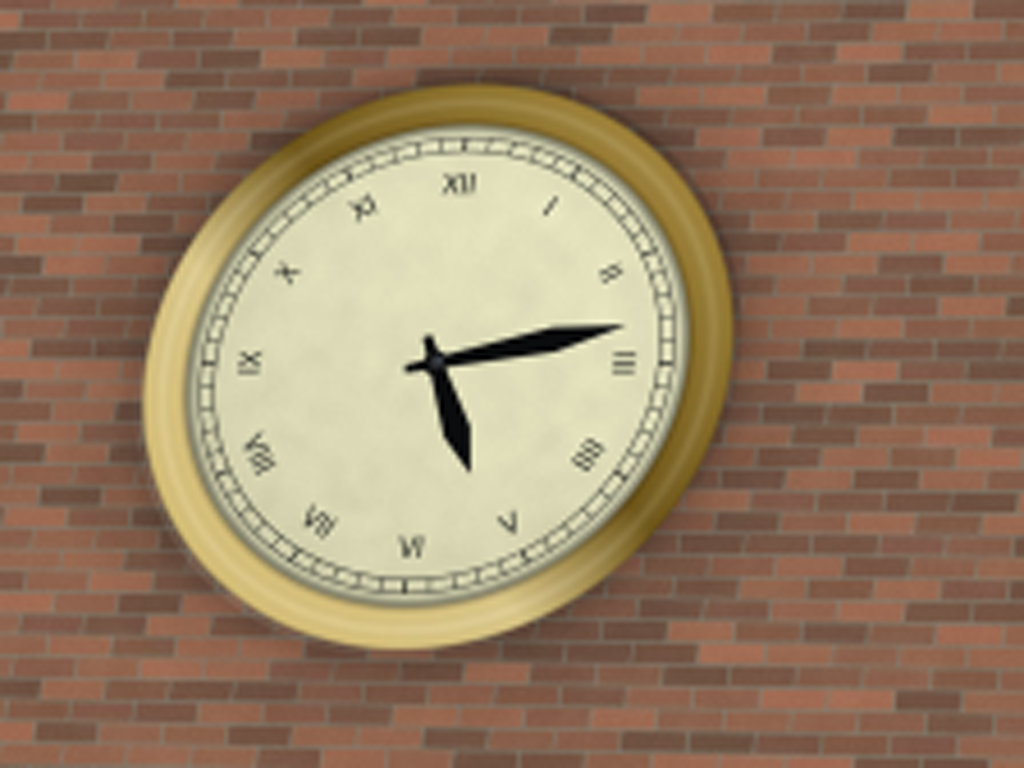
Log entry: 5:13
